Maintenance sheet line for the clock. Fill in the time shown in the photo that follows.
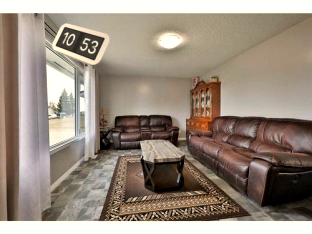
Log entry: 10:53
